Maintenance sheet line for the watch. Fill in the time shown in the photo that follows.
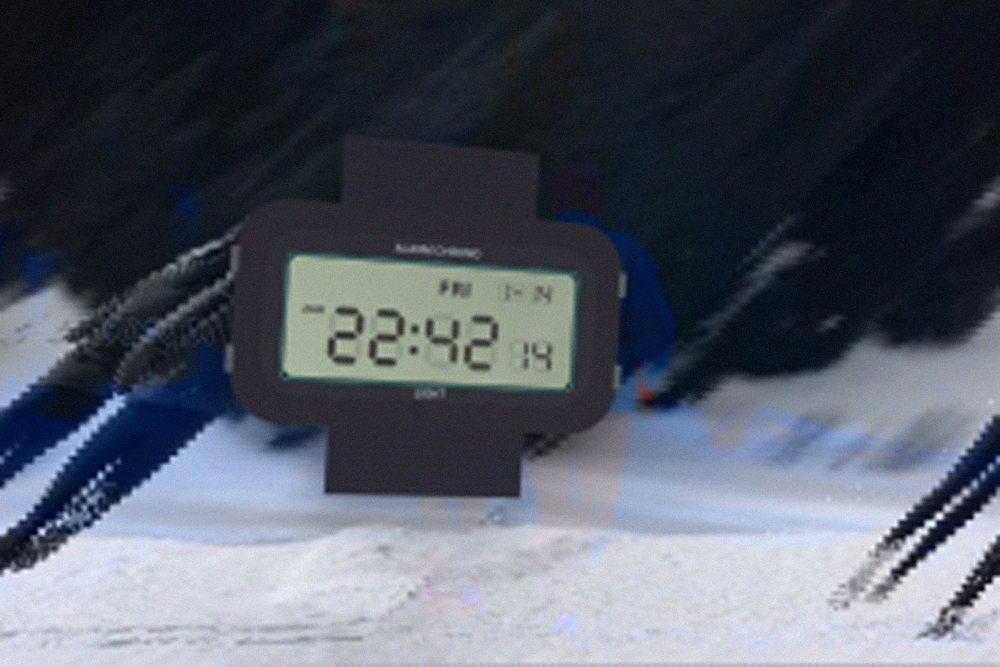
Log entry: 22:42:14
